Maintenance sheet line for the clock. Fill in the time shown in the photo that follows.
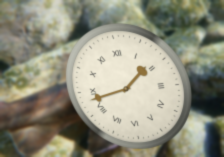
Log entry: 1:43
